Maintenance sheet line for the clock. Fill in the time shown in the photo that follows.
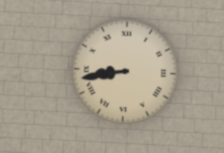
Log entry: 8:43
